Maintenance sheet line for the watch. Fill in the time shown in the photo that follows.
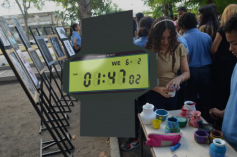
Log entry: 1:47:02
